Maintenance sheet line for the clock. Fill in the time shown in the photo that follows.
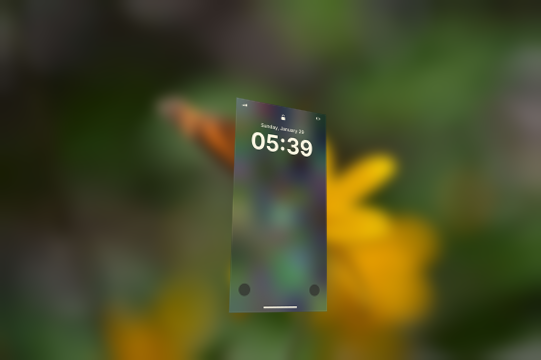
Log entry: 5:39
